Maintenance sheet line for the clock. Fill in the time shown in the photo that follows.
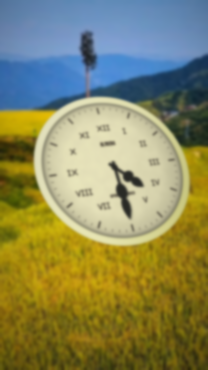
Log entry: 4:30
